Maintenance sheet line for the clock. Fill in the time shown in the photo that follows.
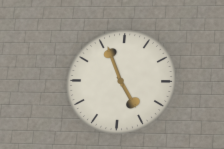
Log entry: 4:56
